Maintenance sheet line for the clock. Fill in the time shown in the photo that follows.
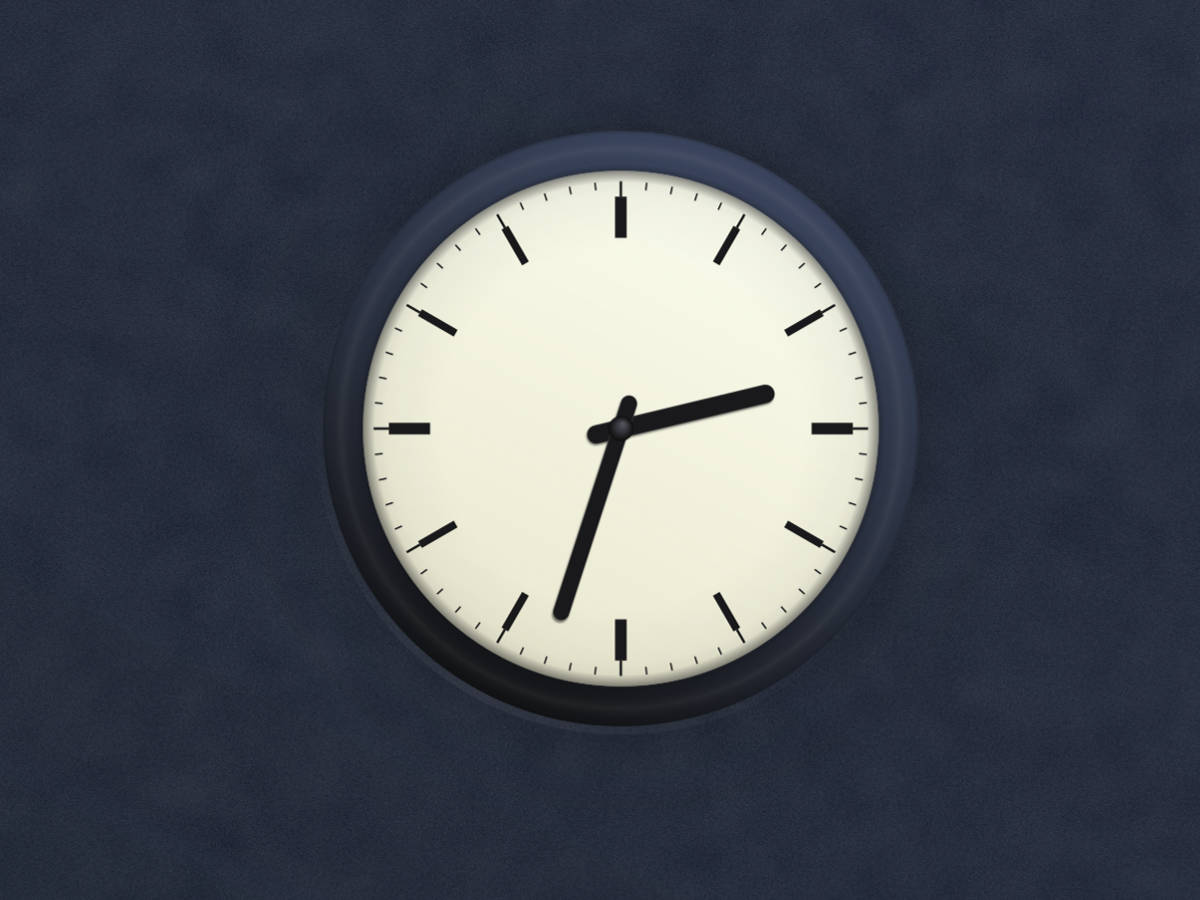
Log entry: 2:33
